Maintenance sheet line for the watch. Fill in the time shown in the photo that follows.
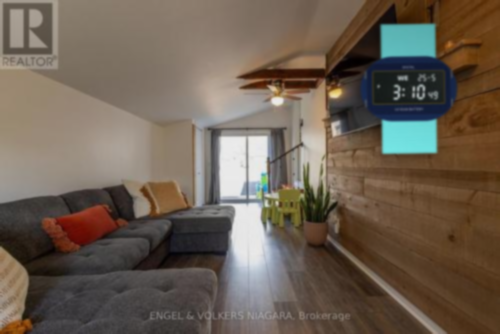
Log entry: 3:10
